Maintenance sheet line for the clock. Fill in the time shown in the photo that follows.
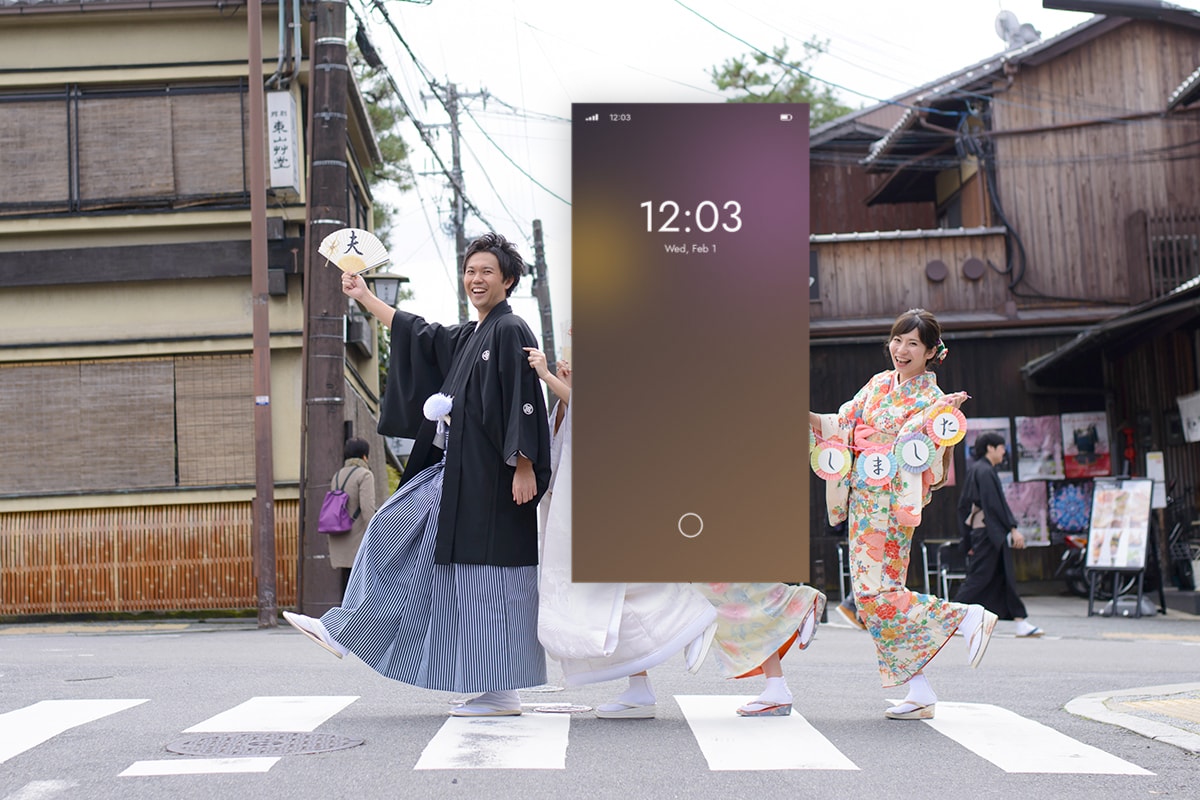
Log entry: 12:03
